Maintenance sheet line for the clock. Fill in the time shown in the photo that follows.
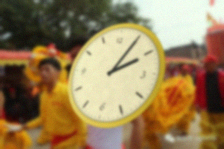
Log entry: 2:05
